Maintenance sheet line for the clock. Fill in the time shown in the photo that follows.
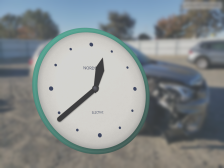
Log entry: 12:39
